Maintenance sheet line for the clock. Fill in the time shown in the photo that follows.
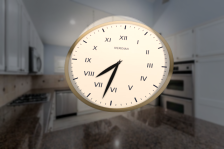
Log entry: 7:32
